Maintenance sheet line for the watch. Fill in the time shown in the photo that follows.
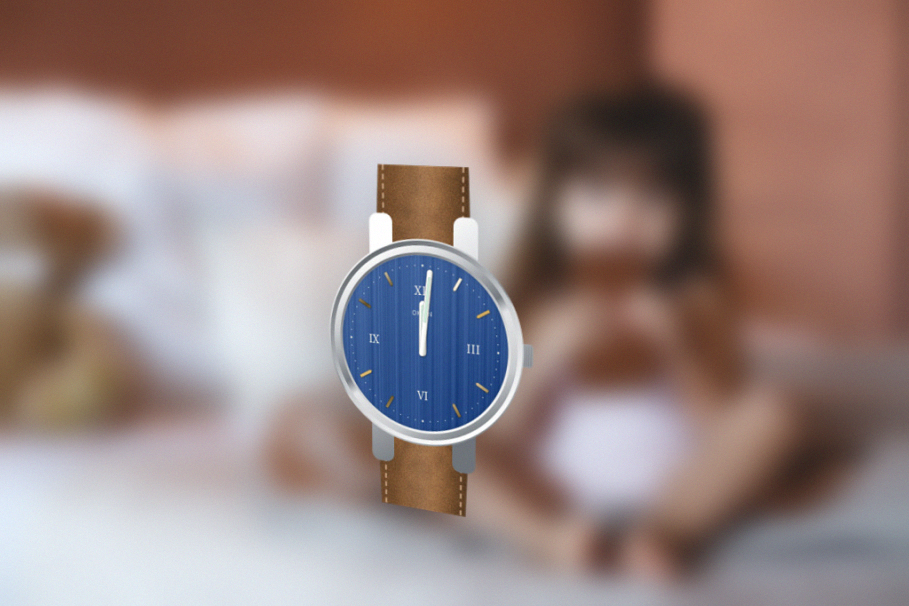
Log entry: 12:01
